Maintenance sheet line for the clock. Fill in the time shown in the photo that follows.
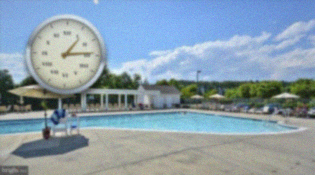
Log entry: 1:14
